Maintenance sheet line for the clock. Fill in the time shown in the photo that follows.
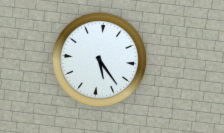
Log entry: 5:23
